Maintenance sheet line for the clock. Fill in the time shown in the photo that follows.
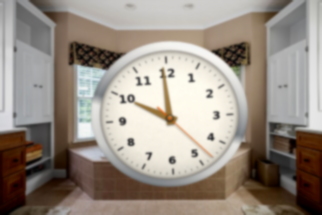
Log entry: 9:59:23
